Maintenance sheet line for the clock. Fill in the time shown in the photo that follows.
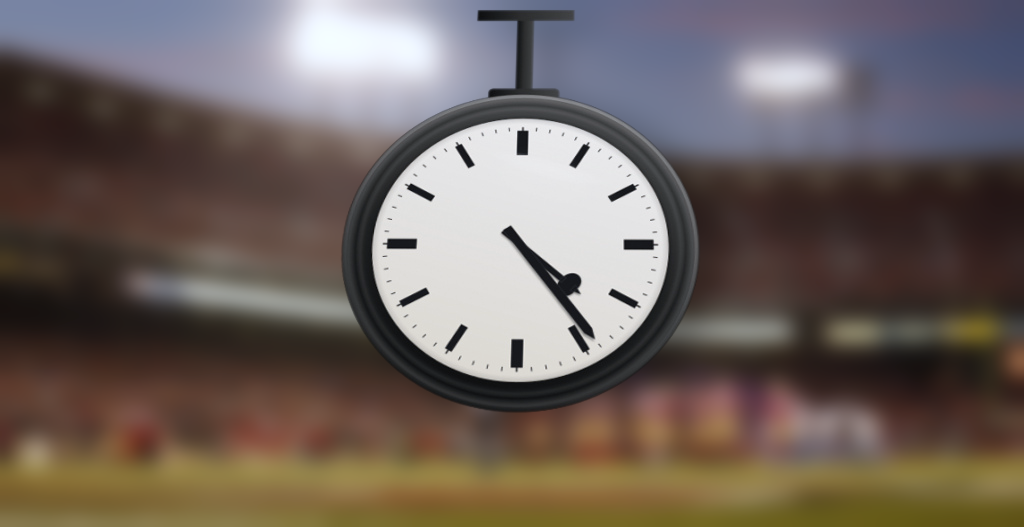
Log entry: 4:24
